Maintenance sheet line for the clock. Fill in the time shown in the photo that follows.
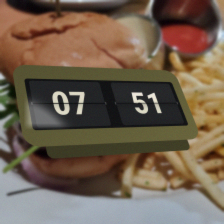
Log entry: 7:51
